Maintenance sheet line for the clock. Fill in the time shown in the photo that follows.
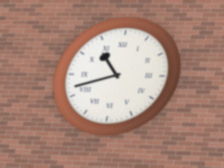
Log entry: 10:42
